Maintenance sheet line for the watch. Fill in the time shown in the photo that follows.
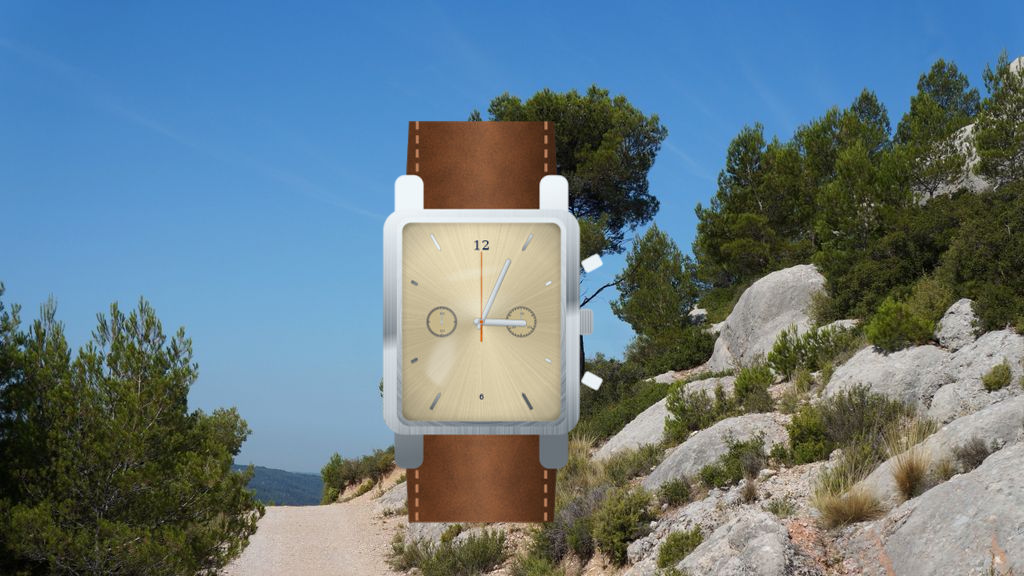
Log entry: 3:04
